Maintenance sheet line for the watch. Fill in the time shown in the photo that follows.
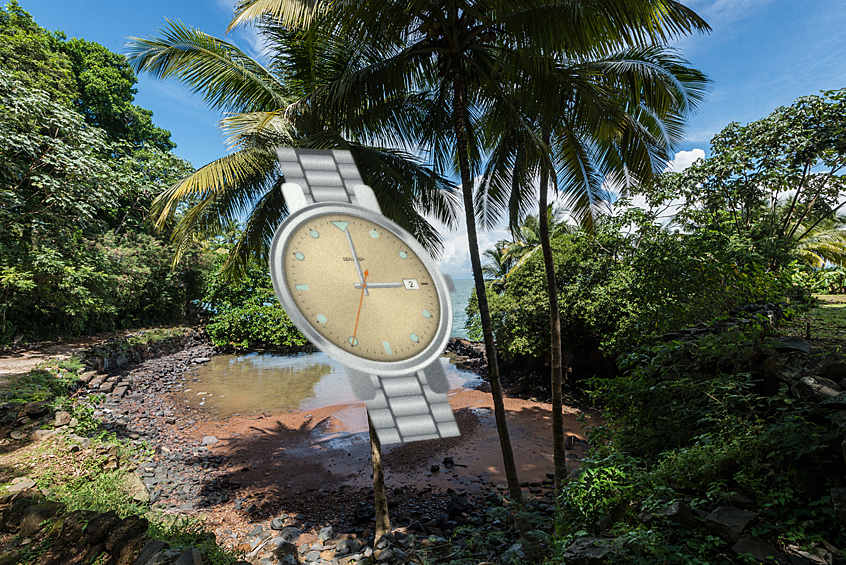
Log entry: 3:00:35
